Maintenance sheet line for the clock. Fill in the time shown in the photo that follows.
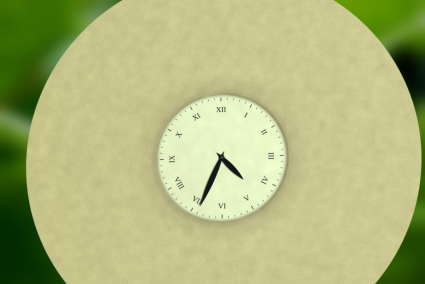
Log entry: 4:34
